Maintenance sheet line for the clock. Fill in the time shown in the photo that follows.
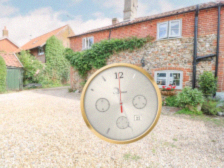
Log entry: 11:27
